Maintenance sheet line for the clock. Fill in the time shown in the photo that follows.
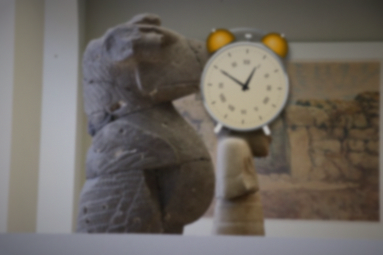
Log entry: 12:50
